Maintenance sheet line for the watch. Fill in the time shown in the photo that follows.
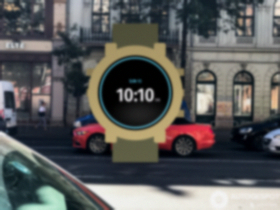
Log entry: 10:10
